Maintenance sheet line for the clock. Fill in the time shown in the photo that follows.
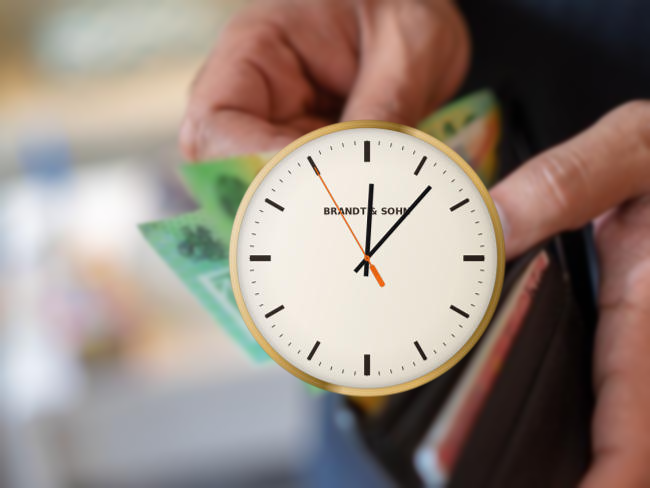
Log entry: 12:06:55
